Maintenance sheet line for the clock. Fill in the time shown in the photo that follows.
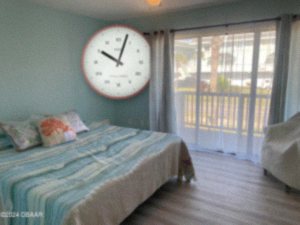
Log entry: 10:03
